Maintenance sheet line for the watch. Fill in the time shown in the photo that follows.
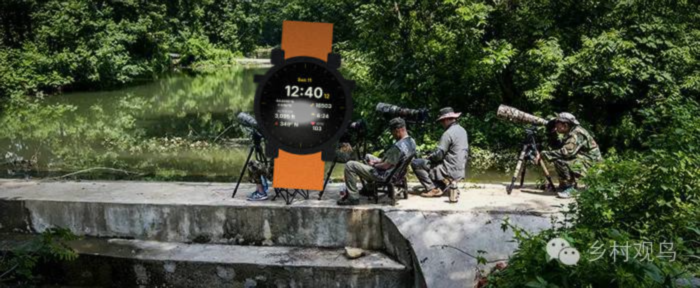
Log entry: 12:40
